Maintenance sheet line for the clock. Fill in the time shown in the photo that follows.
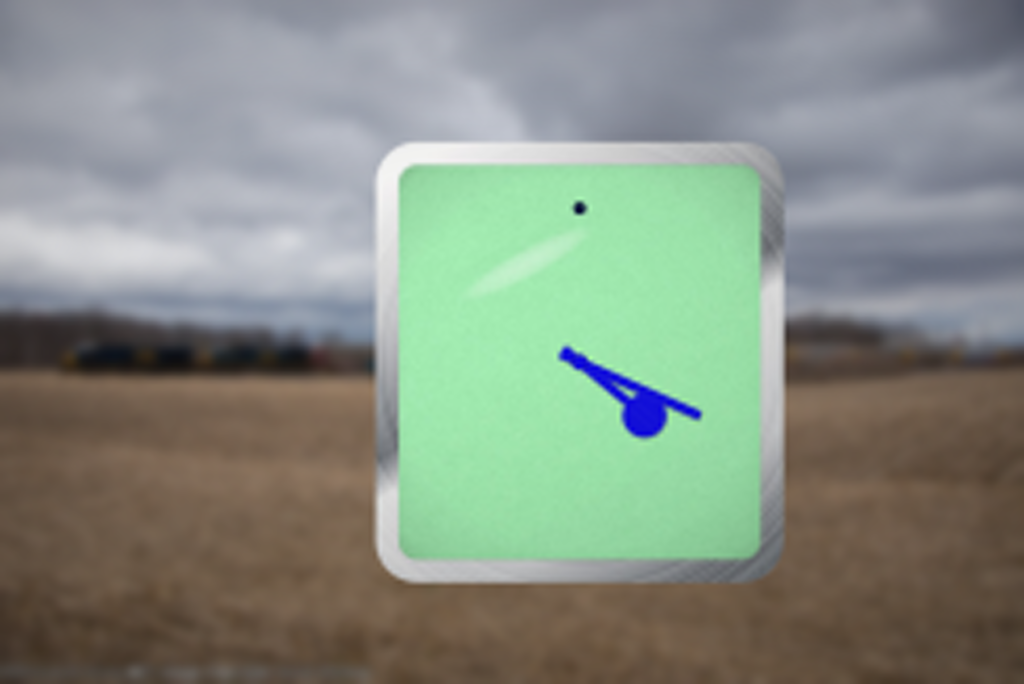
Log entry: 4:19
